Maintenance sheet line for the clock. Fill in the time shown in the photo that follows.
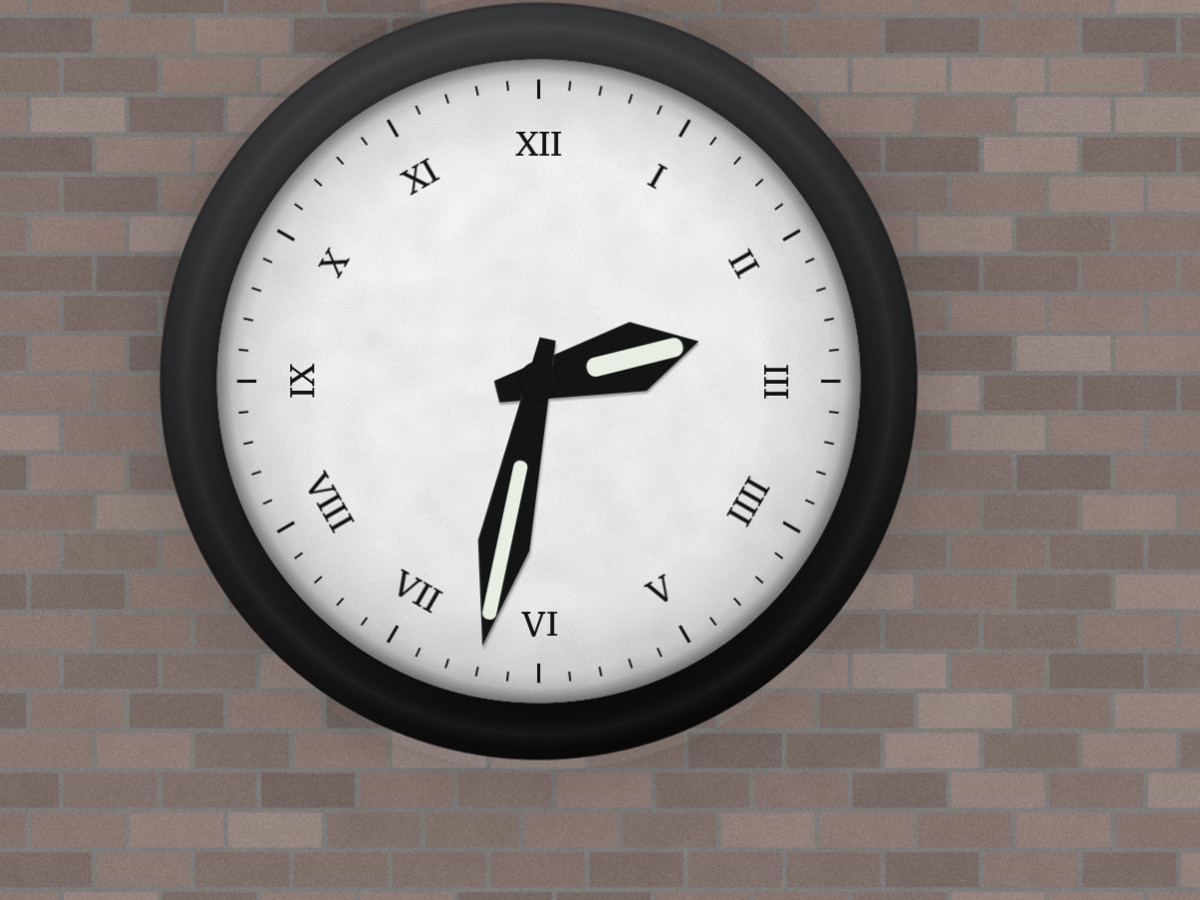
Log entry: 2:32
